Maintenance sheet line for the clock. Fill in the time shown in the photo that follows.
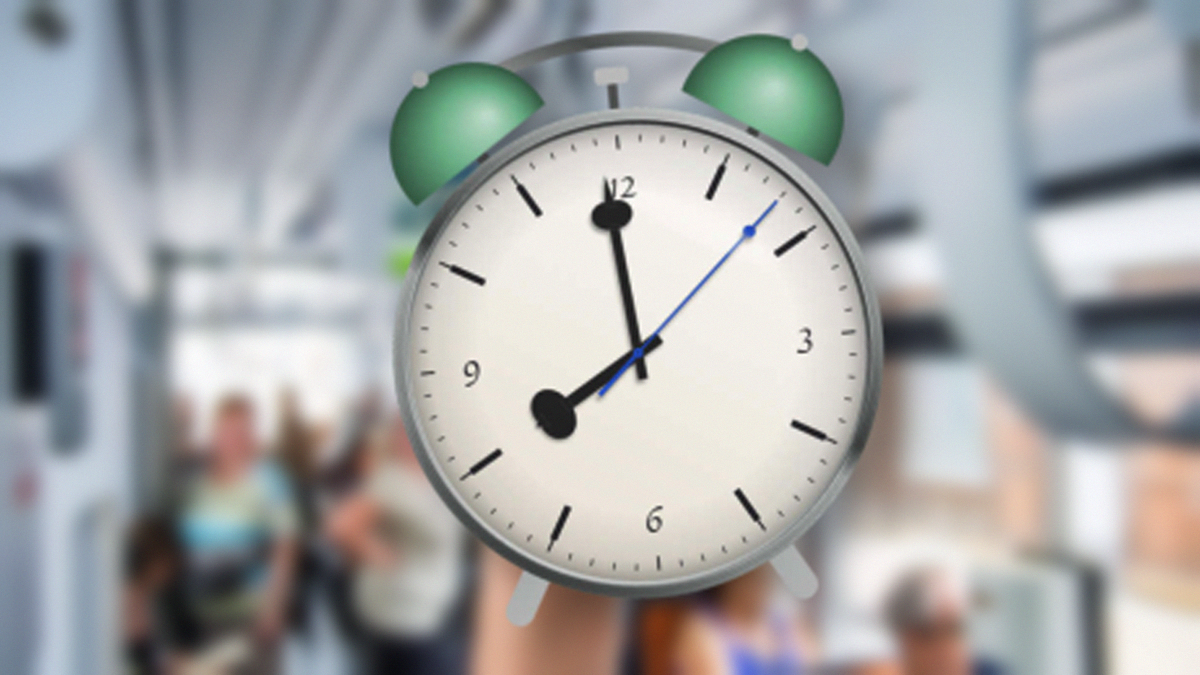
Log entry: 7:59:08
